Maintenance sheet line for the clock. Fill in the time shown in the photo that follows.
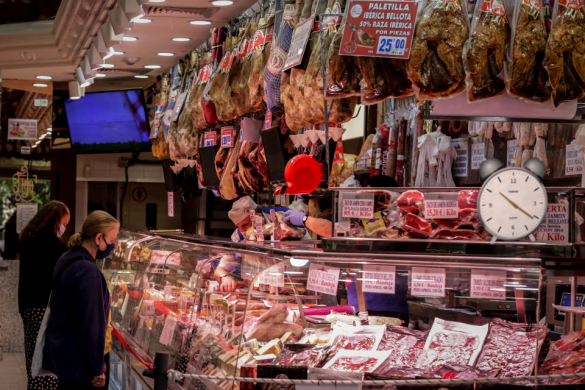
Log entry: 10:21
